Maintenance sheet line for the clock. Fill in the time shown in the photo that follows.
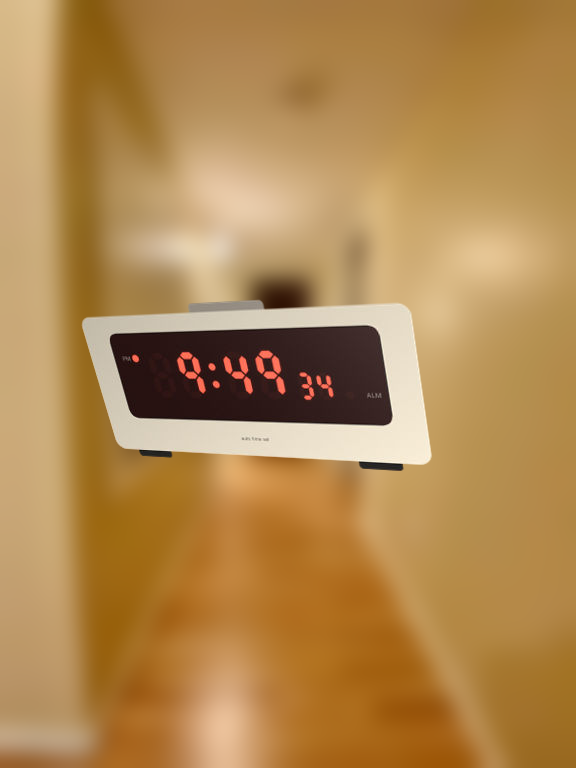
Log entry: 9:49:34
